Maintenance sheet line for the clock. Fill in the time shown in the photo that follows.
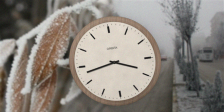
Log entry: 3:43
